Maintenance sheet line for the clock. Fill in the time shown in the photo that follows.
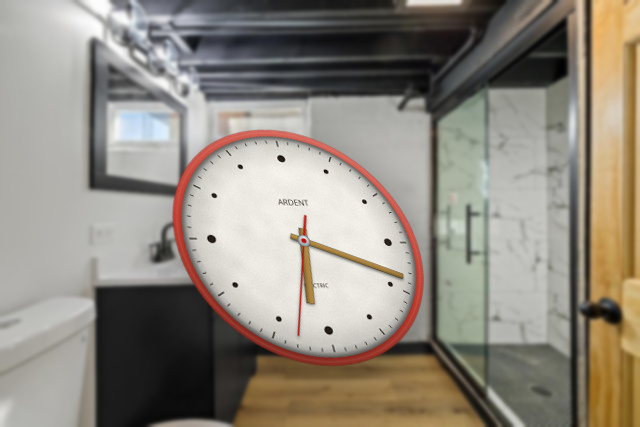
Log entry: 6:18:33
